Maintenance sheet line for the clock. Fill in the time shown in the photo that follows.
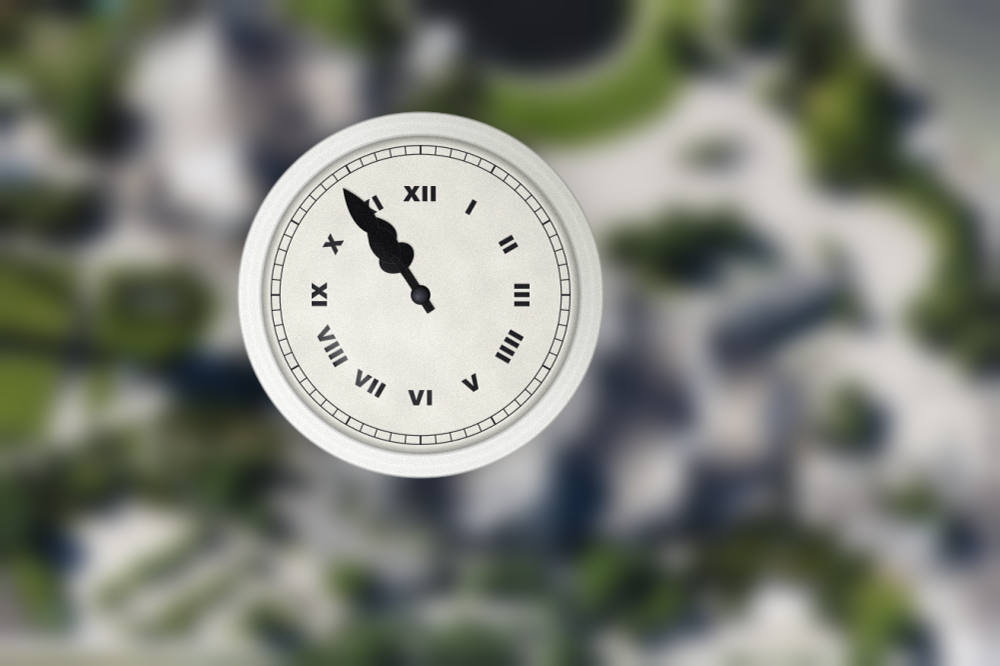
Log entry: 10:54
